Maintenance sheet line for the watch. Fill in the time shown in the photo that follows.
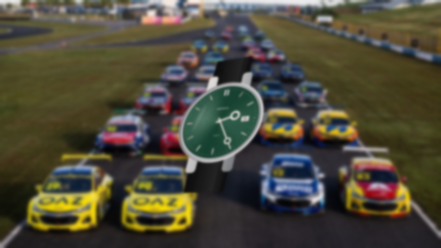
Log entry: 2:25
